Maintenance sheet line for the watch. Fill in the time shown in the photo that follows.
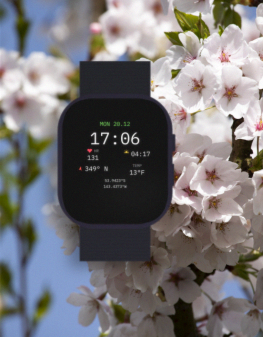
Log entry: 17:06
